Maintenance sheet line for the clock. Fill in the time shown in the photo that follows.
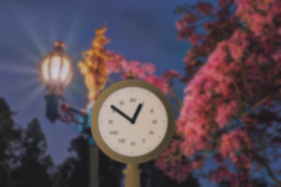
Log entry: 12:51
